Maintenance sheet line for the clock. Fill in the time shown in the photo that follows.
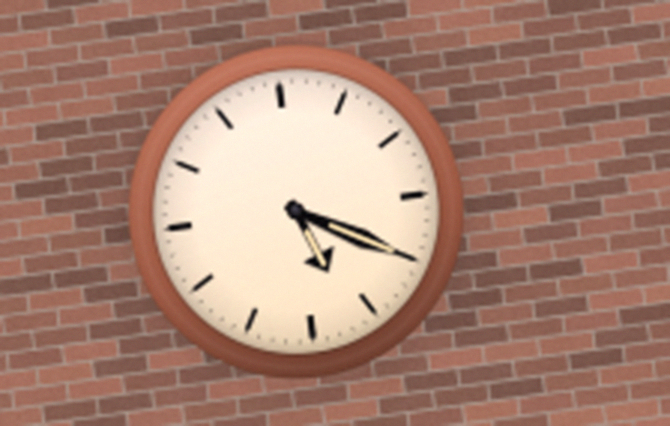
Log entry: 5:20
